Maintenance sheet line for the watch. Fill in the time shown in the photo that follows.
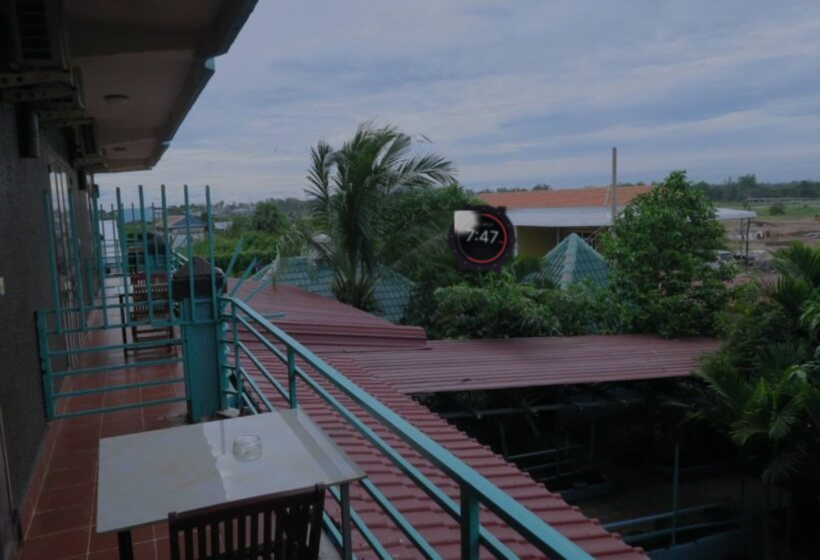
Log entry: 7:47
